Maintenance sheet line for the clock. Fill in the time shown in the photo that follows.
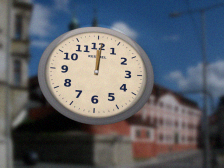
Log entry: 12:01
